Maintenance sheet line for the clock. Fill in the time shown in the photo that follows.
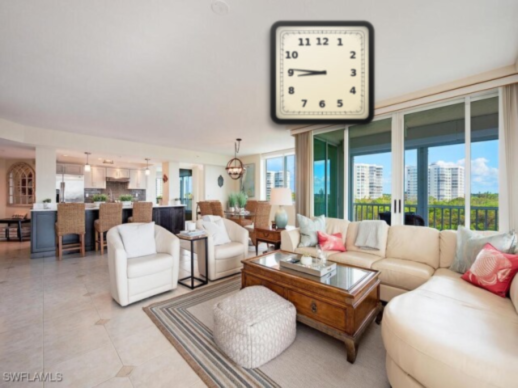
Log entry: 8:46
